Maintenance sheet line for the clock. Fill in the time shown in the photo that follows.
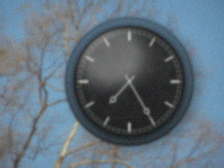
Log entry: 7:25
